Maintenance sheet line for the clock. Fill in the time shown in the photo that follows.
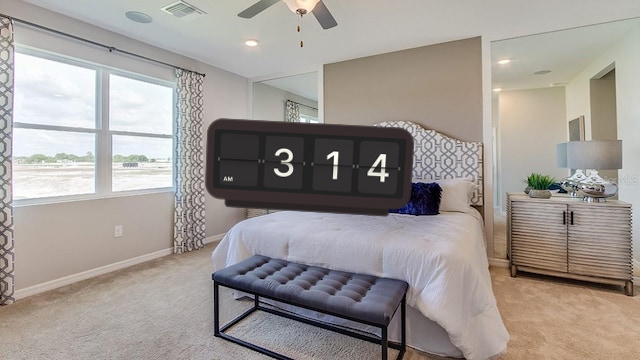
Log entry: 3:14
